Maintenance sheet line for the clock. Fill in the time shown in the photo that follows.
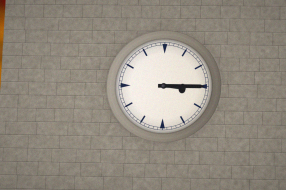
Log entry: 3:15
